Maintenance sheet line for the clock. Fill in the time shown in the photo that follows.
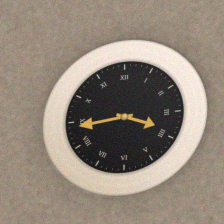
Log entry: 3:44
